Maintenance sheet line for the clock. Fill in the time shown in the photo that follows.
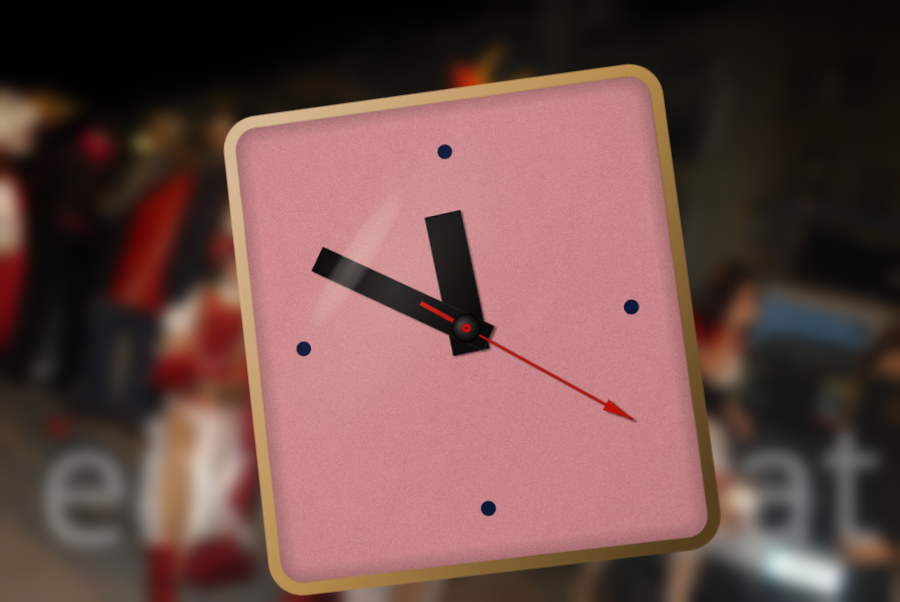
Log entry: 11:50:21
